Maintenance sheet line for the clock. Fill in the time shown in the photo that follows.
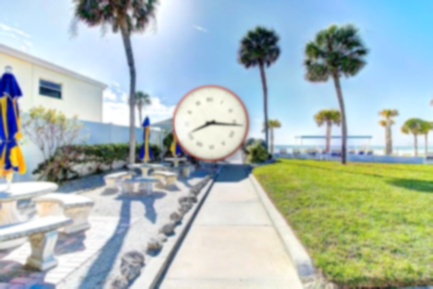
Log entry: 8:16
